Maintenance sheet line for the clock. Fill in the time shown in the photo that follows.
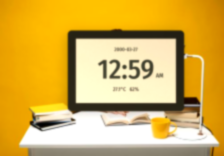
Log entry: 12:59
